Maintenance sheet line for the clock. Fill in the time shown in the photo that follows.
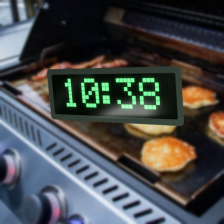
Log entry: 10:38
